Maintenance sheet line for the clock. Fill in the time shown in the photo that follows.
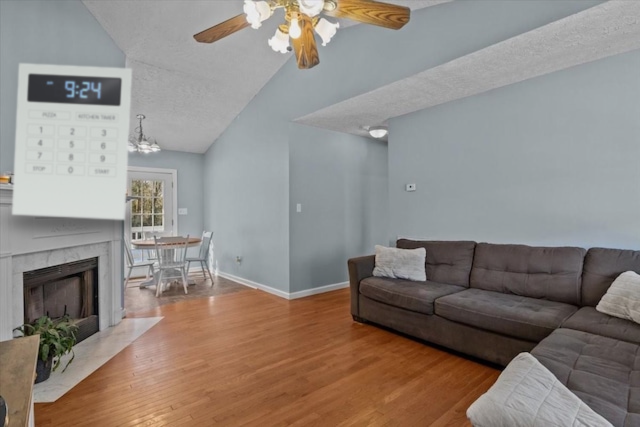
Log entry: 9:24
